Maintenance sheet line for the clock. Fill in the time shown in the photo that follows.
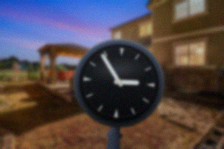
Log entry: 2:54
